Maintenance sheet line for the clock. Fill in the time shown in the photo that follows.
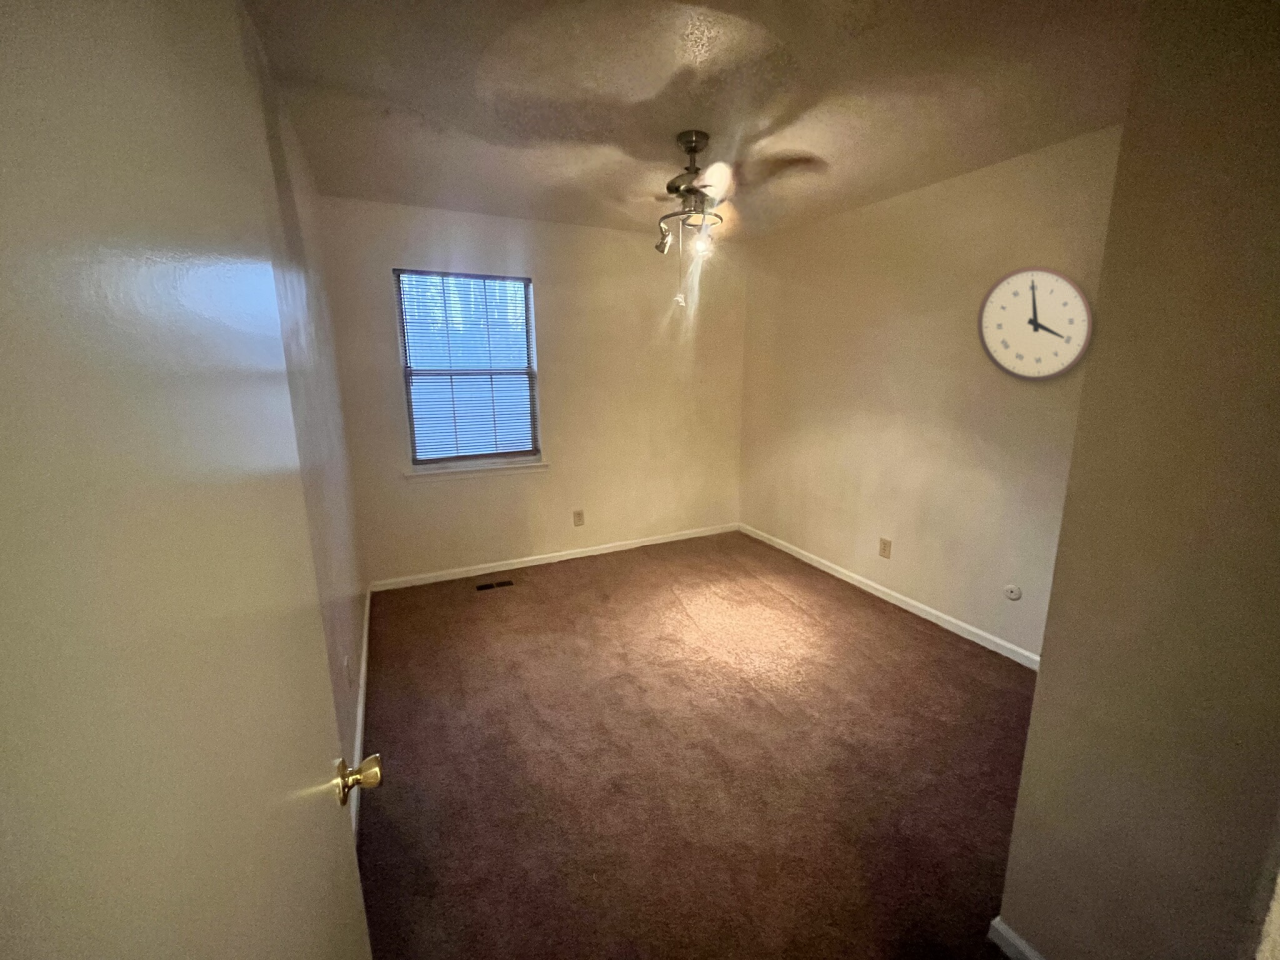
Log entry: 4:00
